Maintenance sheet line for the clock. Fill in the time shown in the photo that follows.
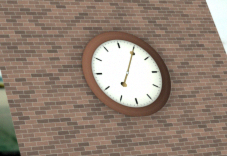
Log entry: 7:05
